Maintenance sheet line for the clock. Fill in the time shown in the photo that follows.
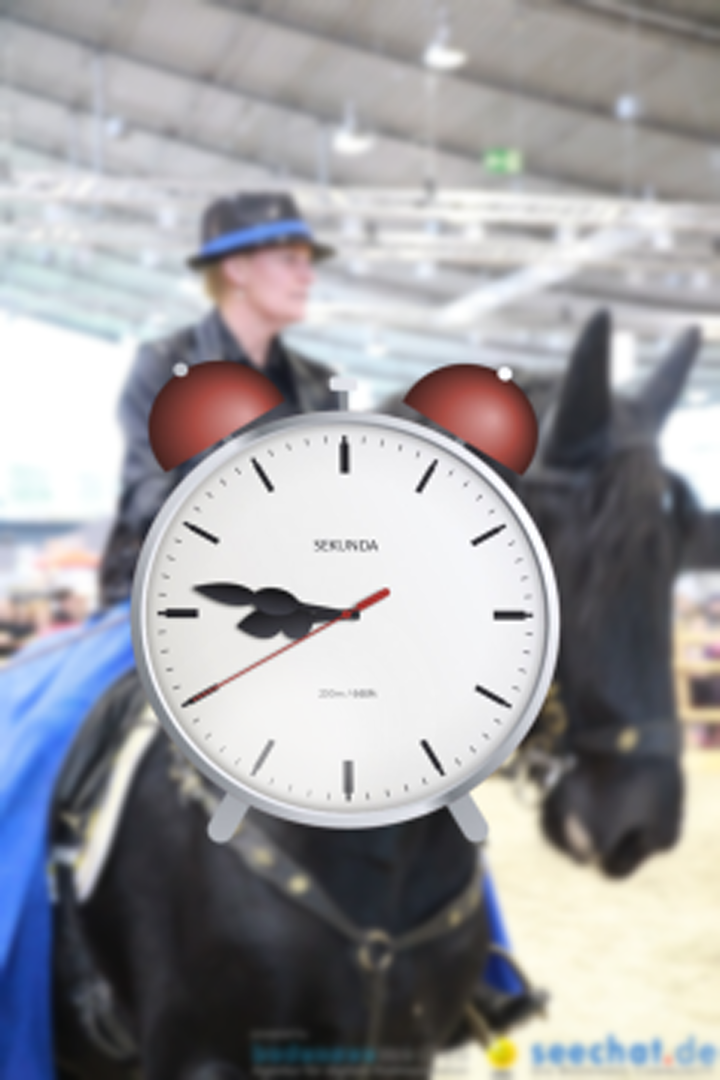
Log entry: 8:46:40
